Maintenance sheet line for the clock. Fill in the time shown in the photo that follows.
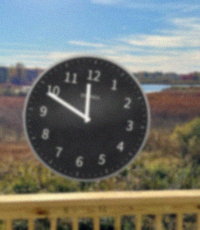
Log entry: 11:49
